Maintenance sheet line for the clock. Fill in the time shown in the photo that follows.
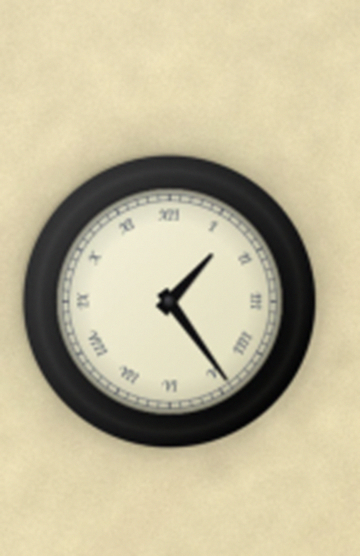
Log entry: 1:24
